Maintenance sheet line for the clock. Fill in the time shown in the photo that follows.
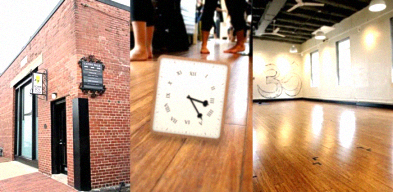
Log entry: 3:24
